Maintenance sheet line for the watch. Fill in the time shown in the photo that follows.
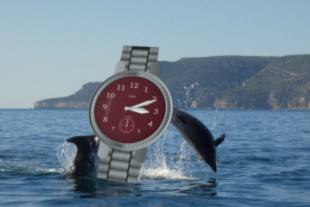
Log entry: 3:11
